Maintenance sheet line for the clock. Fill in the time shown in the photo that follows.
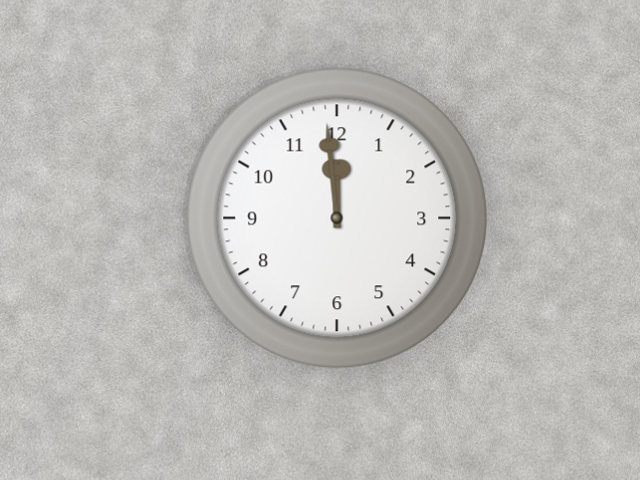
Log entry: 11:59
